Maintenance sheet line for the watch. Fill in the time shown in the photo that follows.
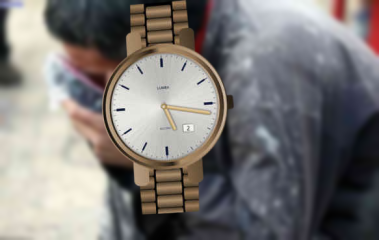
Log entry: 5:17
